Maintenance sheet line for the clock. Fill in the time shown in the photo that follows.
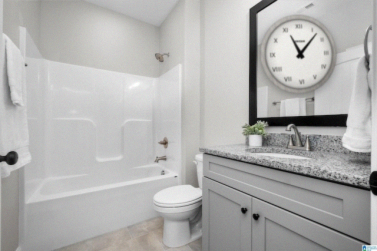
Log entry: 11:07
